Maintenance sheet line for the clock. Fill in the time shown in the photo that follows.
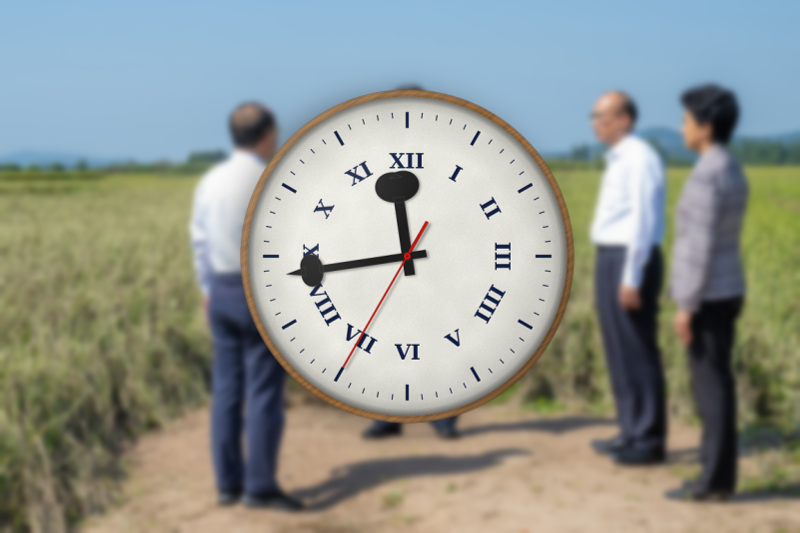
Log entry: 11:43:35
